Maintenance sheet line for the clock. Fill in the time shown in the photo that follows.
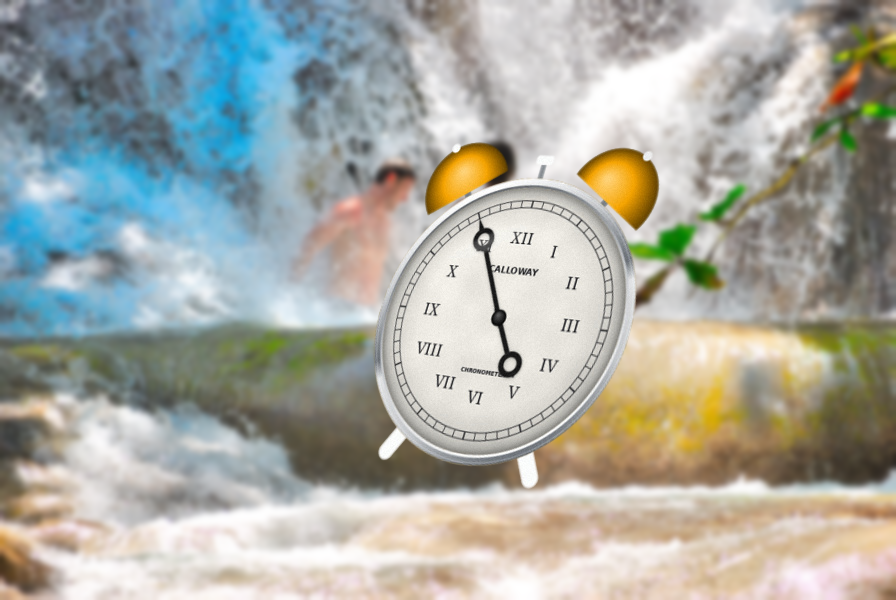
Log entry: 4:55
